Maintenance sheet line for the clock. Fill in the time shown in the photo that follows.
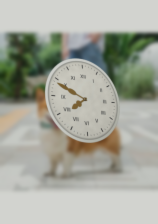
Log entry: 7:49
